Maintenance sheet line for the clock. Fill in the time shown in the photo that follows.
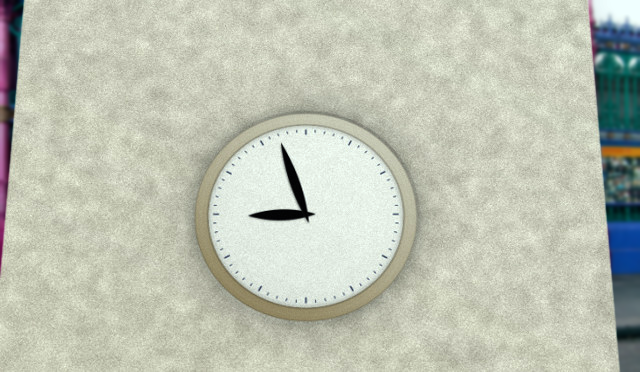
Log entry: 8:57
